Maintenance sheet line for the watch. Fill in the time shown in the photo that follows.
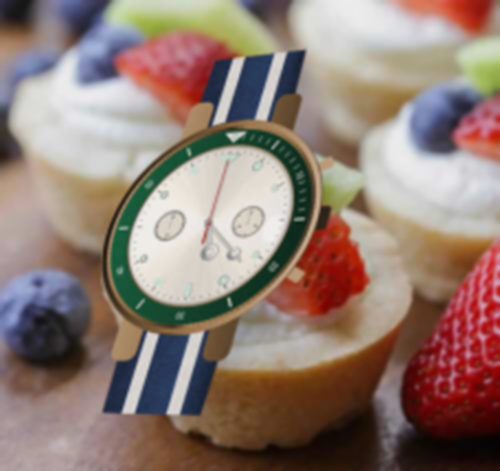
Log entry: 5:22
